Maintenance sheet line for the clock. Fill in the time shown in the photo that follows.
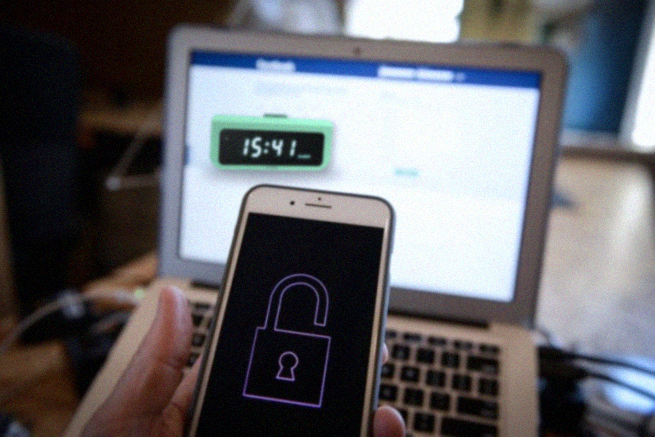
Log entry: 15:41
